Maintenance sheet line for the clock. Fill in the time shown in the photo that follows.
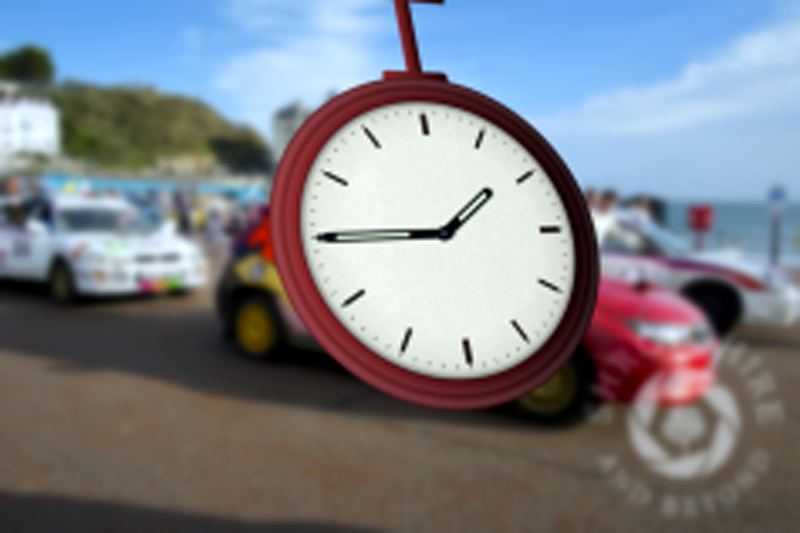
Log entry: 1:45
